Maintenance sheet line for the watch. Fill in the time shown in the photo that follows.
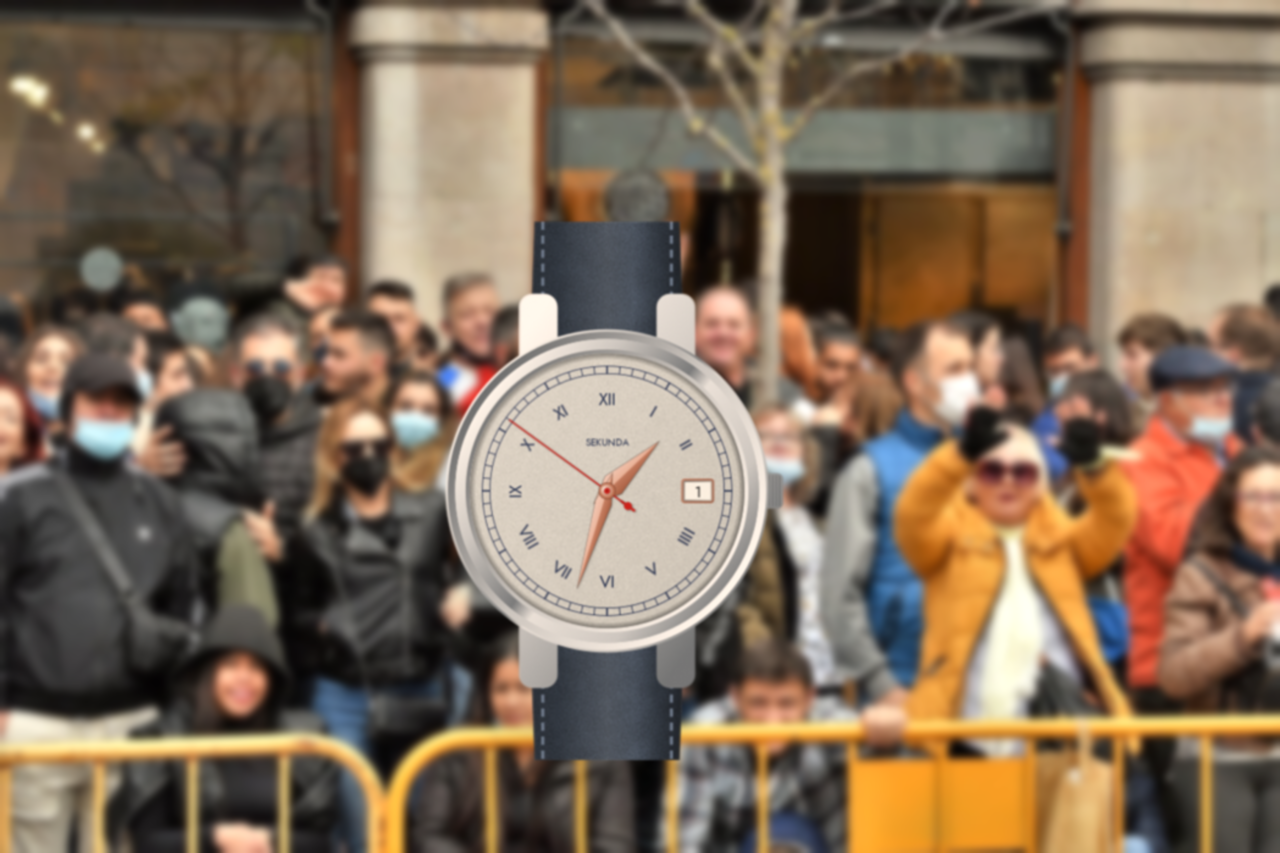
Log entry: 1:32:51
